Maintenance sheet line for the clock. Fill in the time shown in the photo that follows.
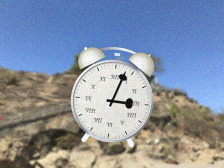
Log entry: 3:03
